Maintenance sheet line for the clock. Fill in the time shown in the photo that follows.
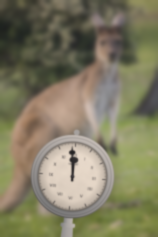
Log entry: 11:59
